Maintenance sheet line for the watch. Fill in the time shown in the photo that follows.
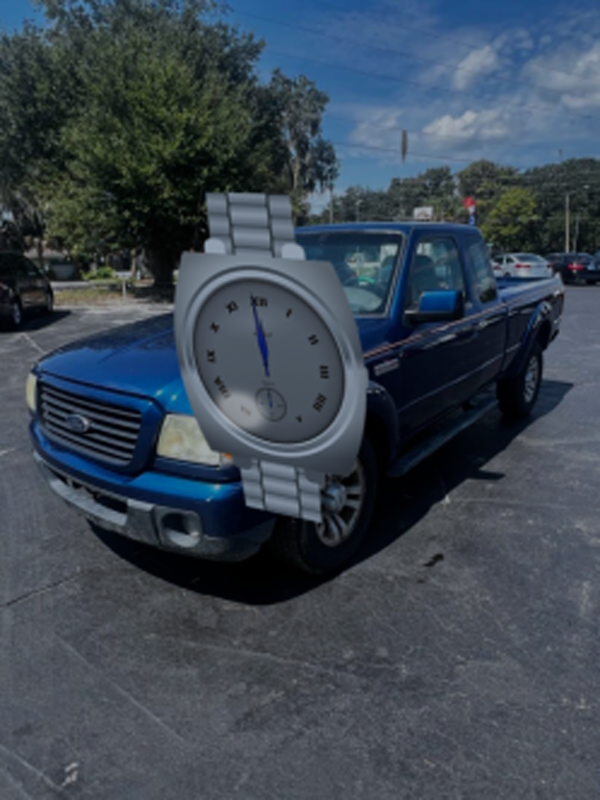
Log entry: 11:59
